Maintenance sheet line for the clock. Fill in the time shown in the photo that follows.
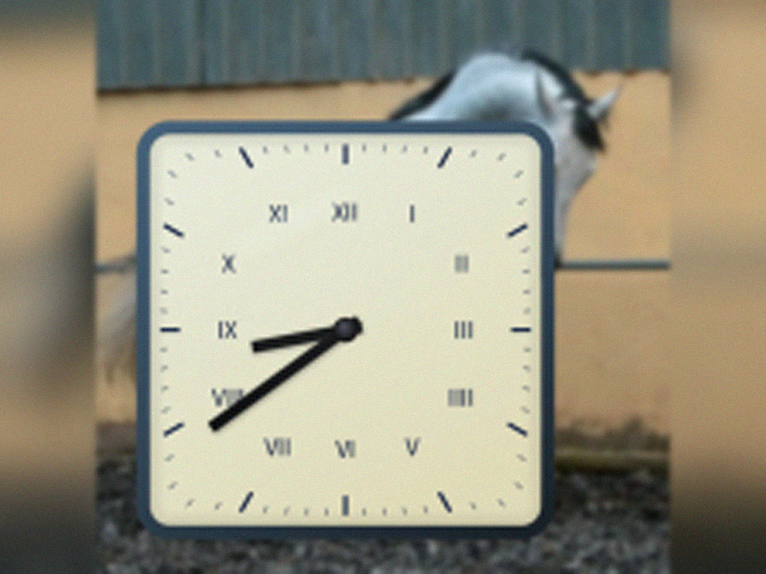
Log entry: 8:39
